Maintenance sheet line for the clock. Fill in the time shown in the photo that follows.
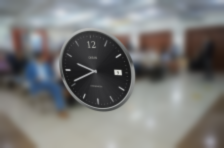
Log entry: 9:41
